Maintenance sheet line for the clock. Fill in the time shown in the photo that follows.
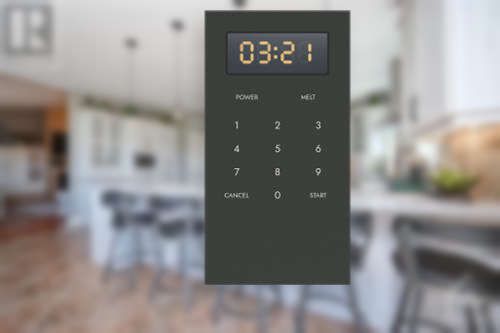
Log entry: 3:21
